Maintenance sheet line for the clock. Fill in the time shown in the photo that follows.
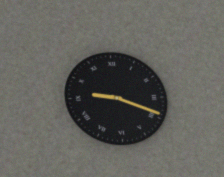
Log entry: 9:19
